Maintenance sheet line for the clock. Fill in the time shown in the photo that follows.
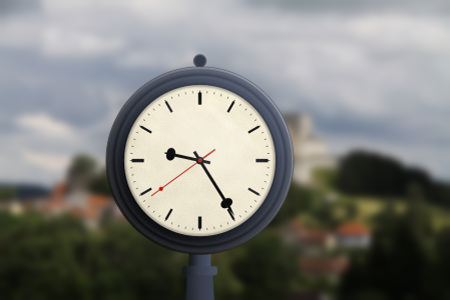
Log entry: 9:24:39
